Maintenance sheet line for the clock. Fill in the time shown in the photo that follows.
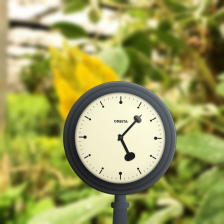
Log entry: 5:07
